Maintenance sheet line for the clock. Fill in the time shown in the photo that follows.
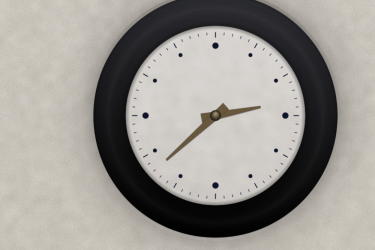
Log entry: 2:38
